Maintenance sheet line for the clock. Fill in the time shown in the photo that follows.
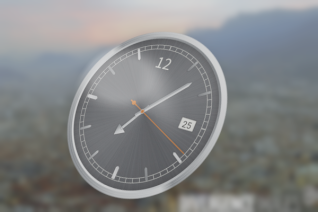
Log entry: 7:07:19
